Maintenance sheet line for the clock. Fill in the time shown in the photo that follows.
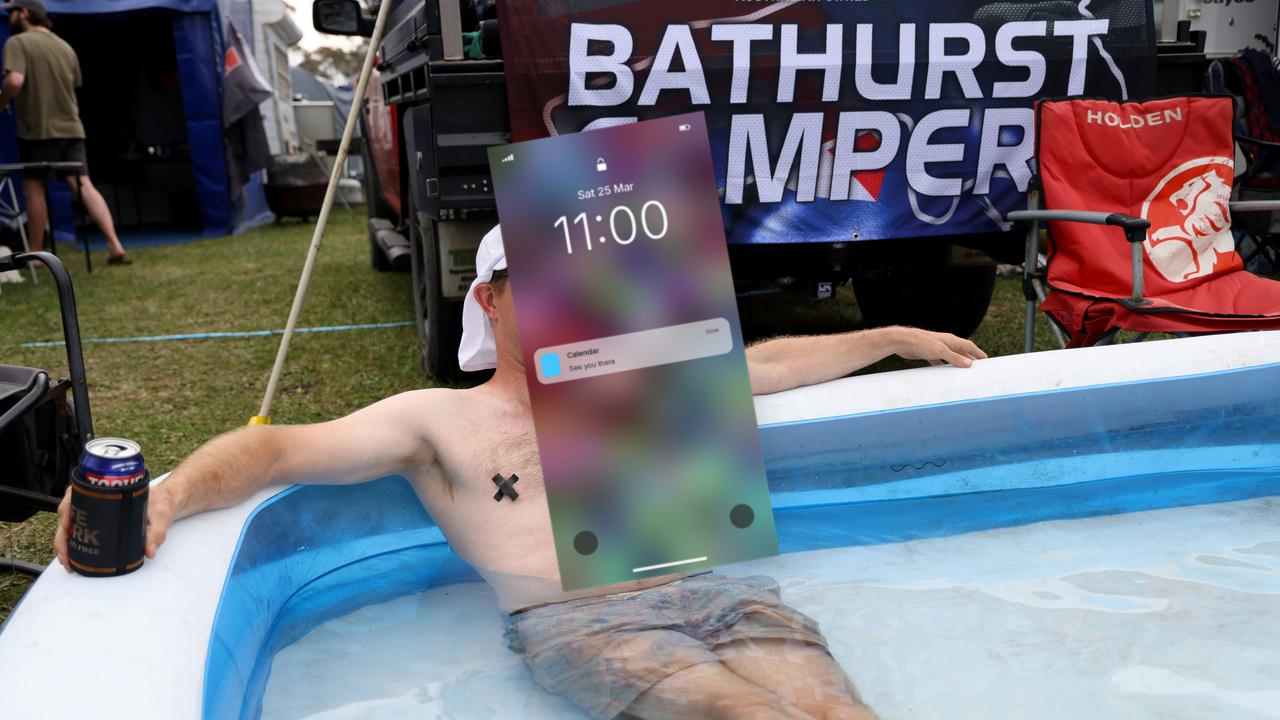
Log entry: 11:00
